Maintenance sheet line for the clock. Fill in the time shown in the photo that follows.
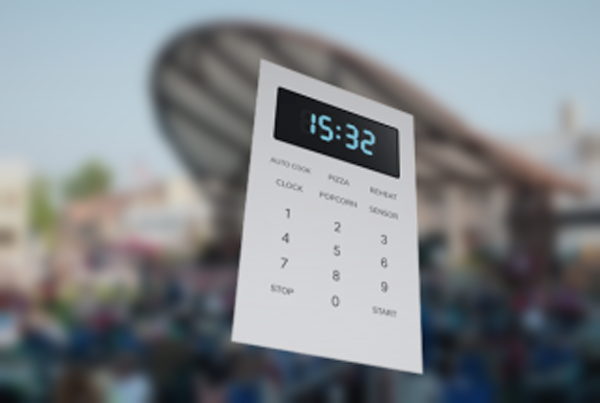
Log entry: 15:32
